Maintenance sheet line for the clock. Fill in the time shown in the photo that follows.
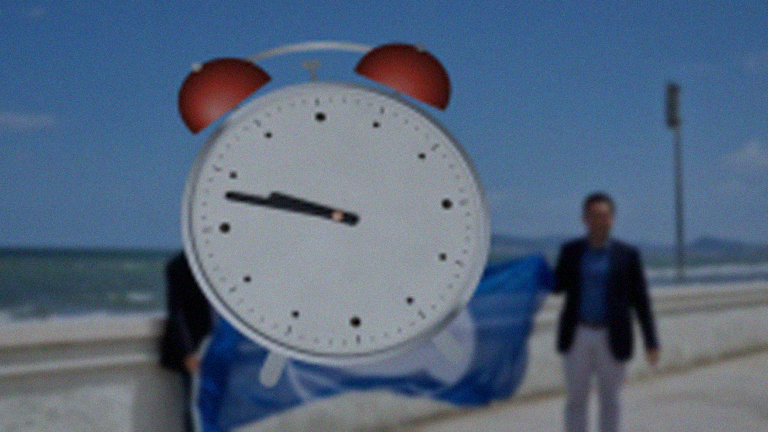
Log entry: 9:48
